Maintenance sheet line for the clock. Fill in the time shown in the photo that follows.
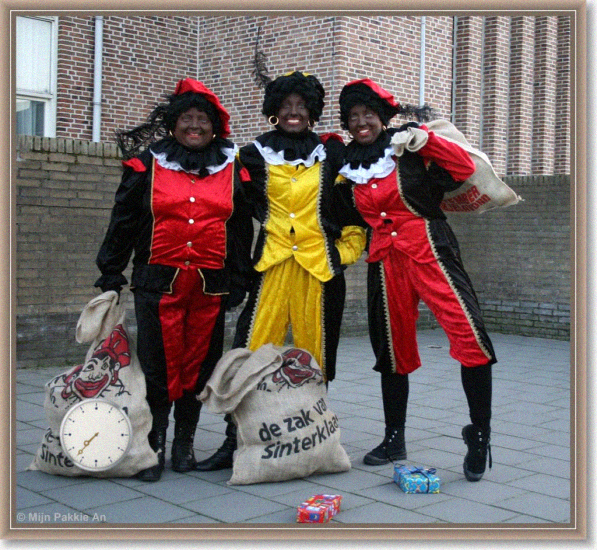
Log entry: 7:37
